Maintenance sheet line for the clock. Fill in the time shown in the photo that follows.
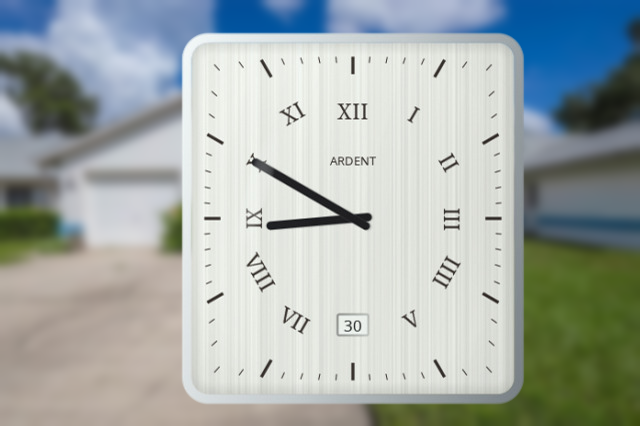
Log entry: 8:50
